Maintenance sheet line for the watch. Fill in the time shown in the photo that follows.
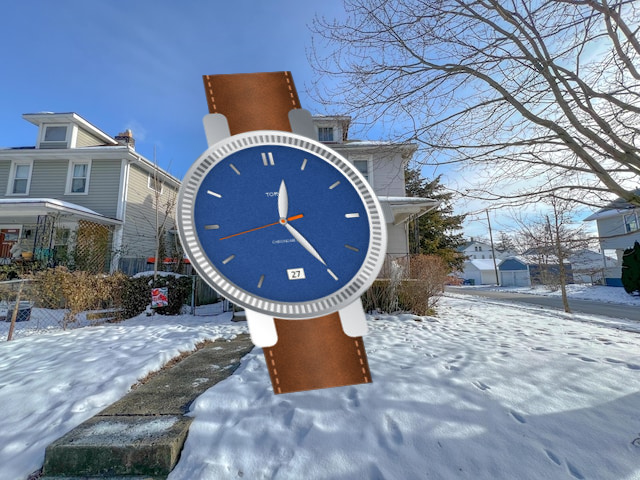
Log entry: 12:24:43
